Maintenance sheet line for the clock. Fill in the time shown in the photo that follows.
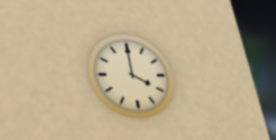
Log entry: 4:00
